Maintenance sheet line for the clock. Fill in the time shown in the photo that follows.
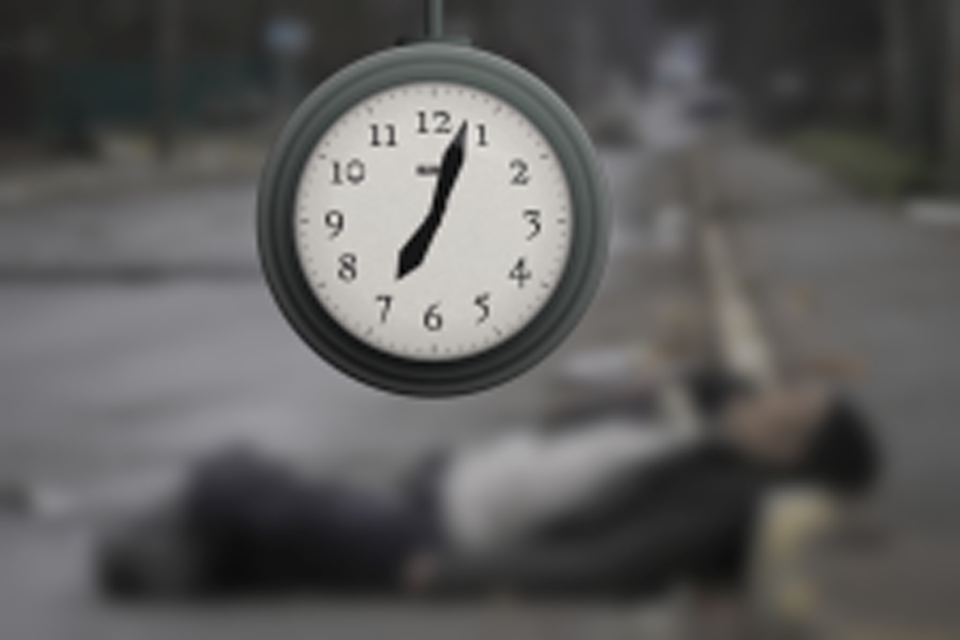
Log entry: 7:03
